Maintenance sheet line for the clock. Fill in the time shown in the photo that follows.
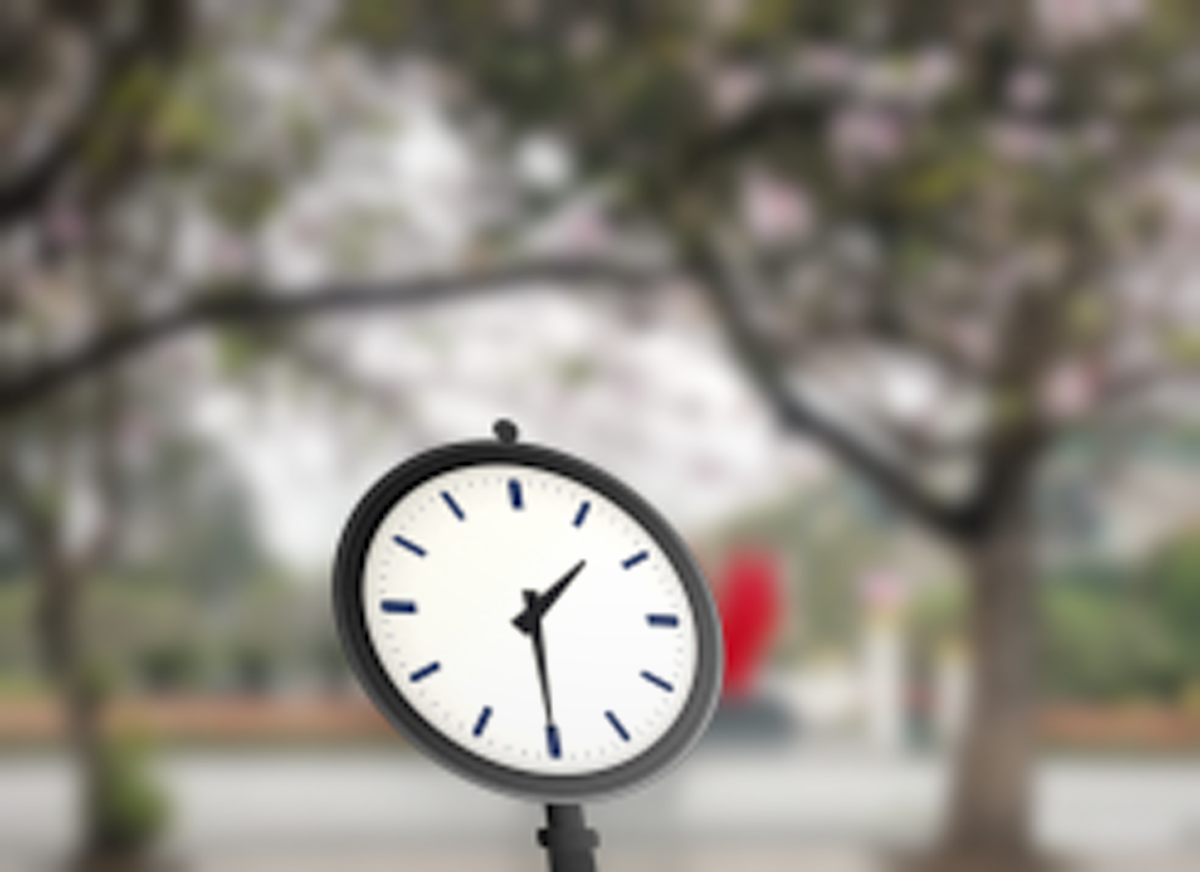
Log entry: 1:30
